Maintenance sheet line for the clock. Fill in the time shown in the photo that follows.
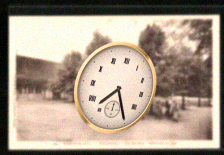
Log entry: 7:25
